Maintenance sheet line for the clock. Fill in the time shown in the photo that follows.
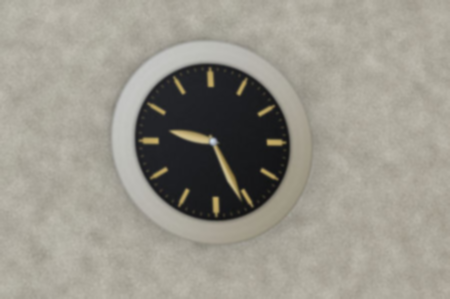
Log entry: 9:26
